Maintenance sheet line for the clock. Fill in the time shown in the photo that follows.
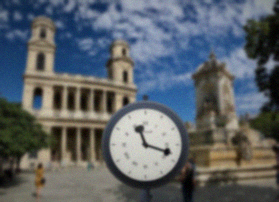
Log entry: 11:18
